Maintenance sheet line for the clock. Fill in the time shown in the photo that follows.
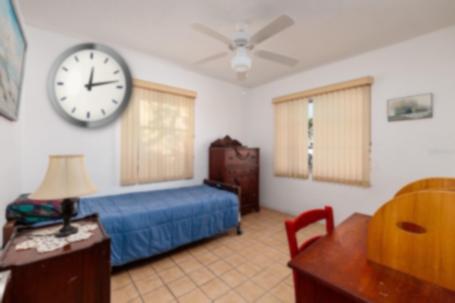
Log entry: 12:13
